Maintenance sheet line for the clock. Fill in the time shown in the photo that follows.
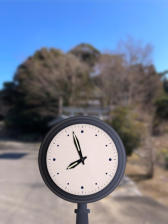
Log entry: 7:57
